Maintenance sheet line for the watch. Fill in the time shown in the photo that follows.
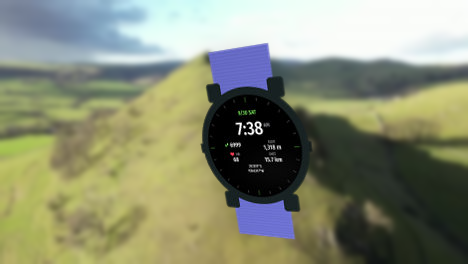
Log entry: 7:38
